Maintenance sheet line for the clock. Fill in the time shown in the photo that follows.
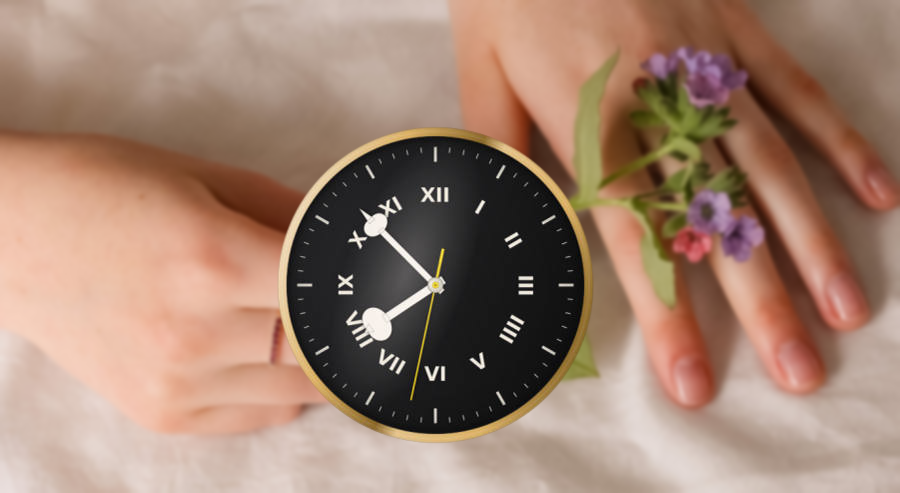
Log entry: 7:52:32
